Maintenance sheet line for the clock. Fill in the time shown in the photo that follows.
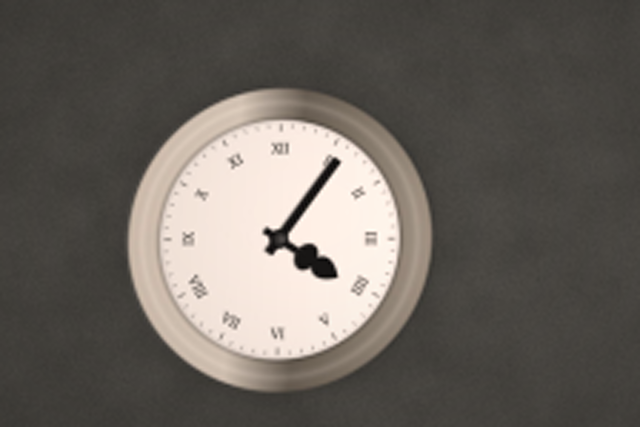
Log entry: 4:06
